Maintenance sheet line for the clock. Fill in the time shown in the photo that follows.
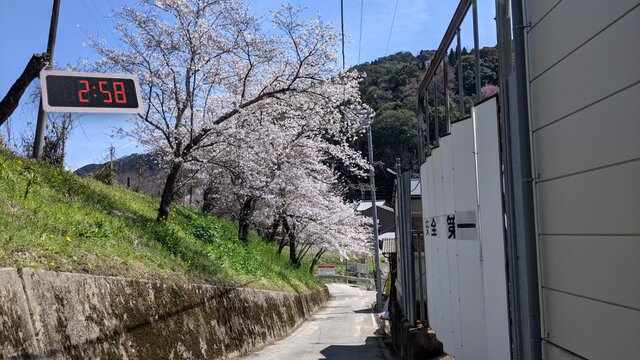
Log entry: 2:58
